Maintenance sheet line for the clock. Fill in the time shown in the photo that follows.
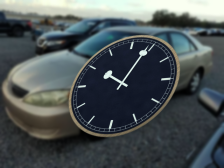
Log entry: 10:04
